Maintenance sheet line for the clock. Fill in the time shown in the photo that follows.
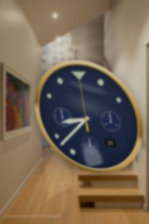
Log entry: 8:38
